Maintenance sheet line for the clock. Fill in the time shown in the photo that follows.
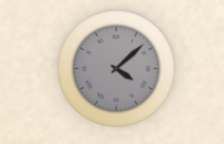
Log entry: 4:08
